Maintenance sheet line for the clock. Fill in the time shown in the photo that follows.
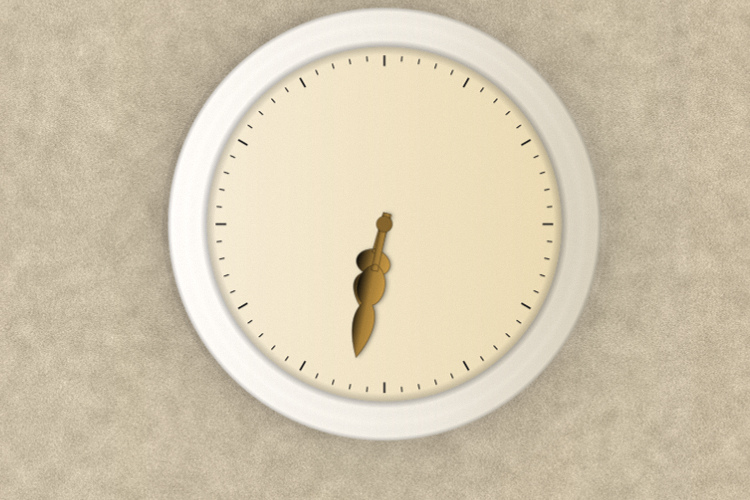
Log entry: 6:32
